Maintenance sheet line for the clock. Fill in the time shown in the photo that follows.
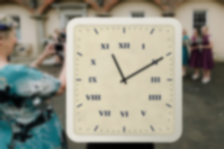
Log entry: 11:10
